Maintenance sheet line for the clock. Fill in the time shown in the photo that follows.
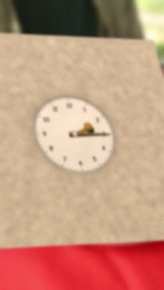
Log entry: 2:15
